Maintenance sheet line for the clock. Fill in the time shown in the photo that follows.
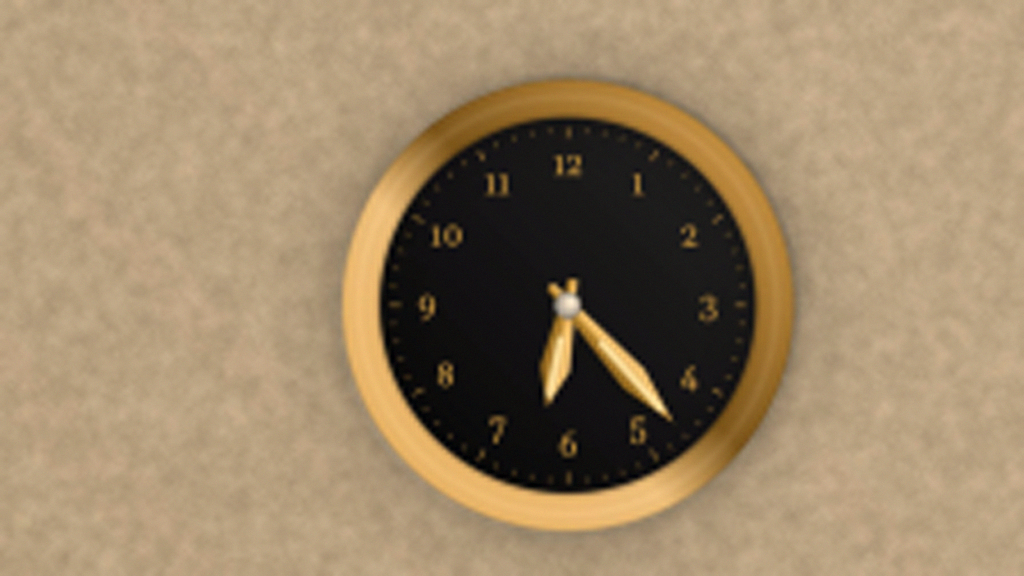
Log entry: 6:23
